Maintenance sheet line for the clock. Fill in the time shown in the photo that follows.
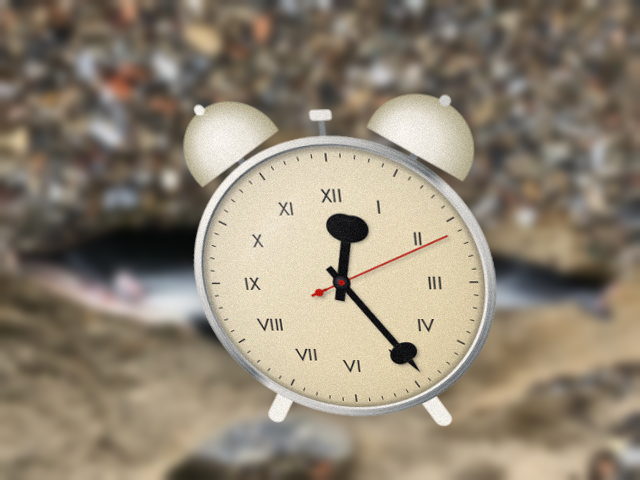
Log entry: 12:24:11
